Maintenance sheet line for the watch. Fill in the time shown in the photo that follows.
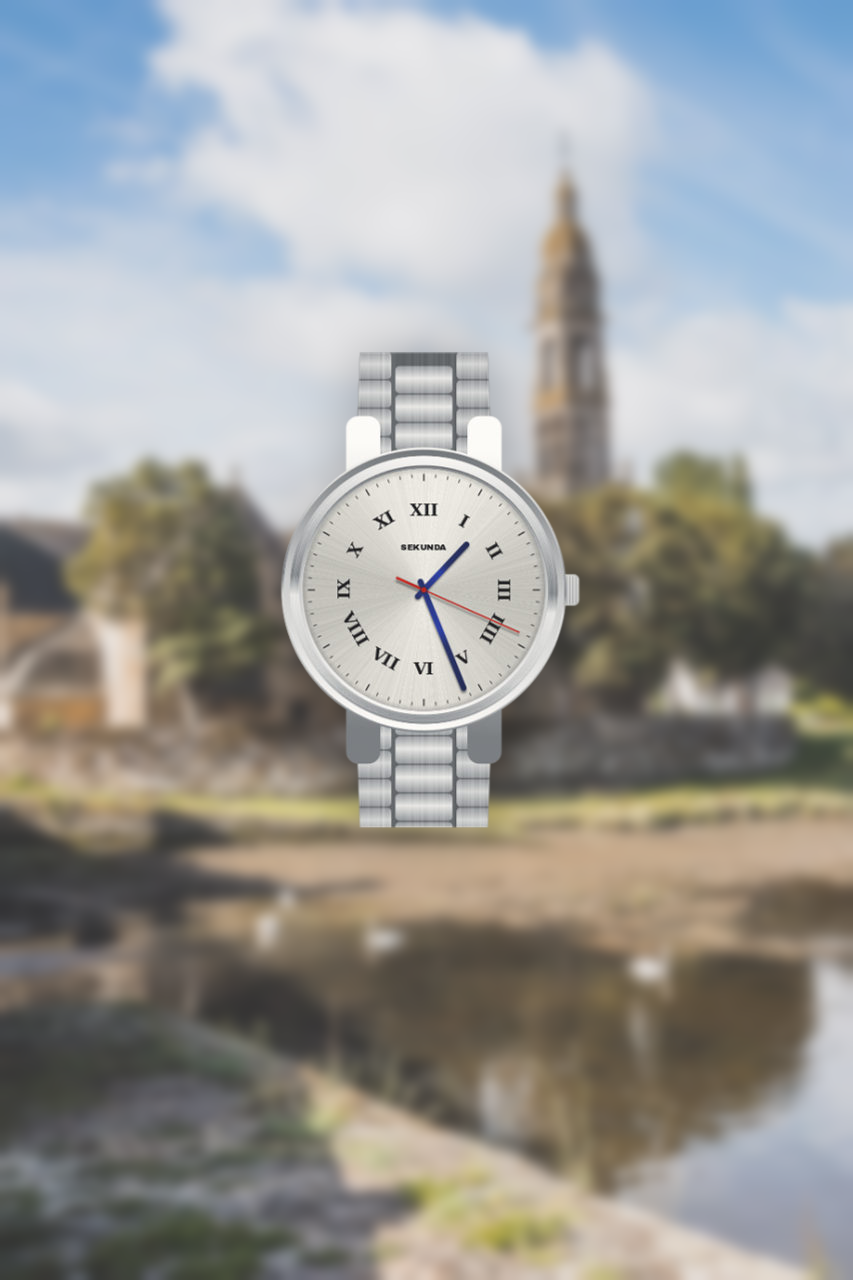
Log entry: 1:26:19
